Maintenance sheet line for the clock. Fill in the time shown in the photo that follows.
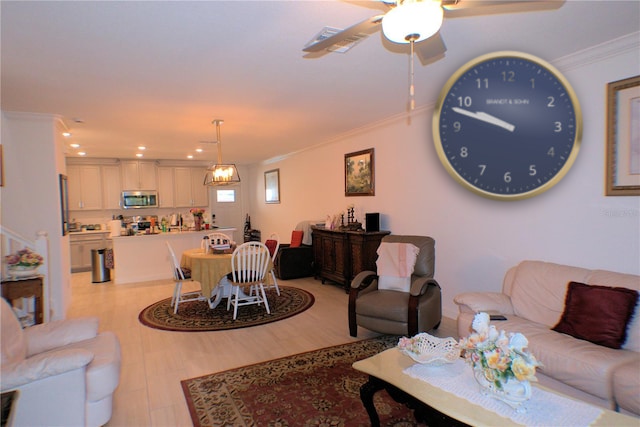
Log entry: 9:48
